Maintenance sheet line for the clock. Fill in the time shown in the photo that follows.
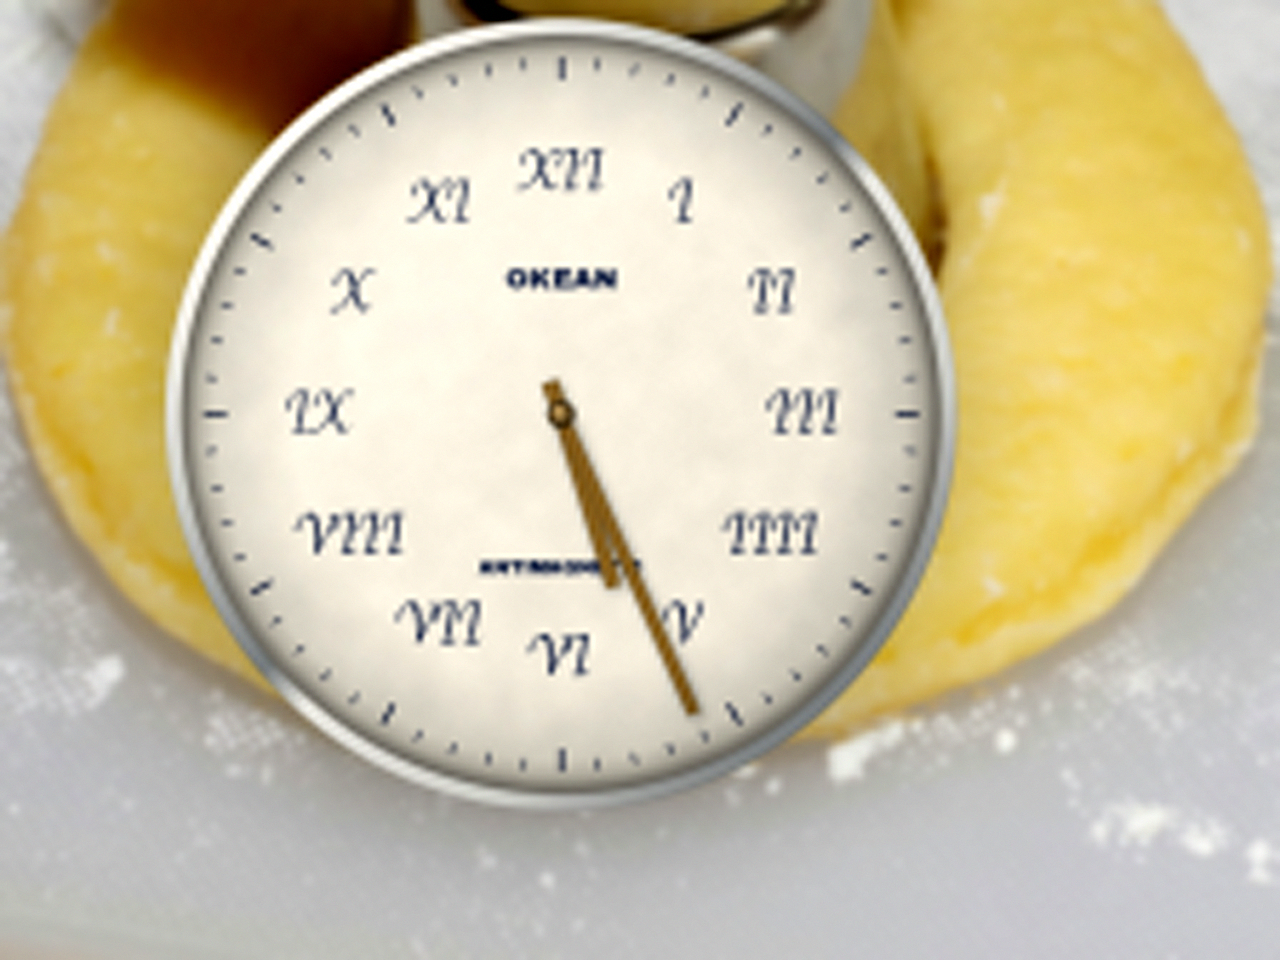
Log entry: 5:26
